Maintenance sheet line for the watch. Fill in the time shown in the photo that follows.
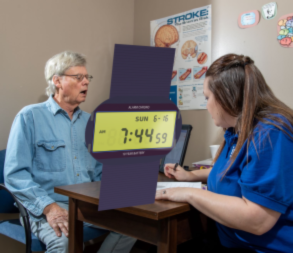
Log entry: 7:44:59
